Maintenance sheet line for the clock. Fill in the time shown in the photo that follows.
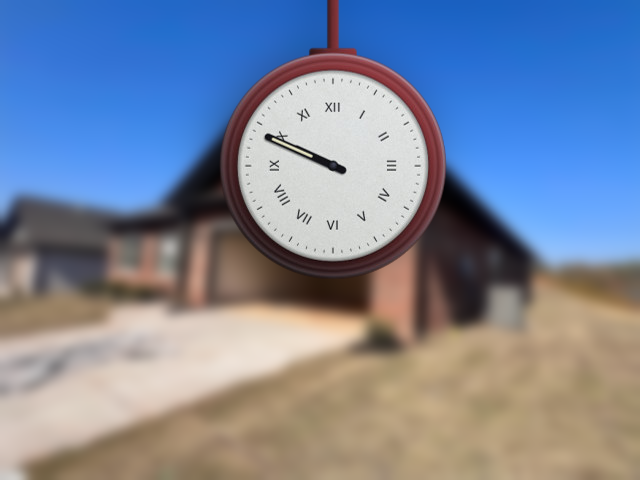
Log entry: 9:49
